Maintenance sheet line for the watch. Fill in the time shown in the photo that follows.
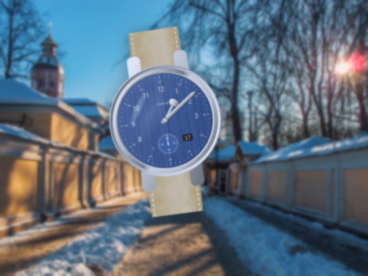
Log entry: 1:09
